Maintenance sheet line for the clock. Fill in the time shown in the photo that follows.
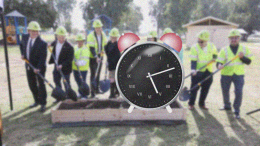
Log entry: 5:12
